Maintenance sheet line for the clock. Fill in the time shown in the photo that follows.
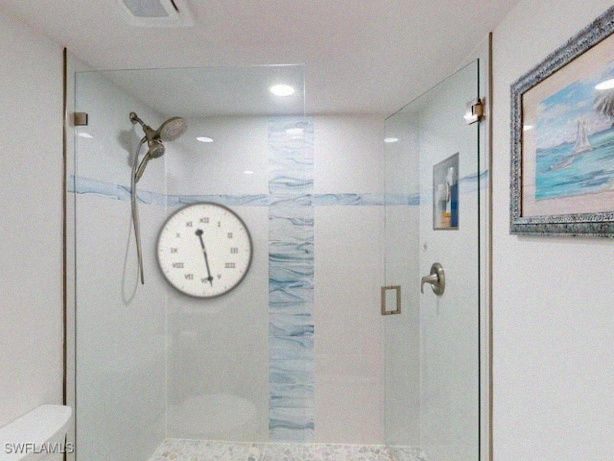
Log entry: 11:28
